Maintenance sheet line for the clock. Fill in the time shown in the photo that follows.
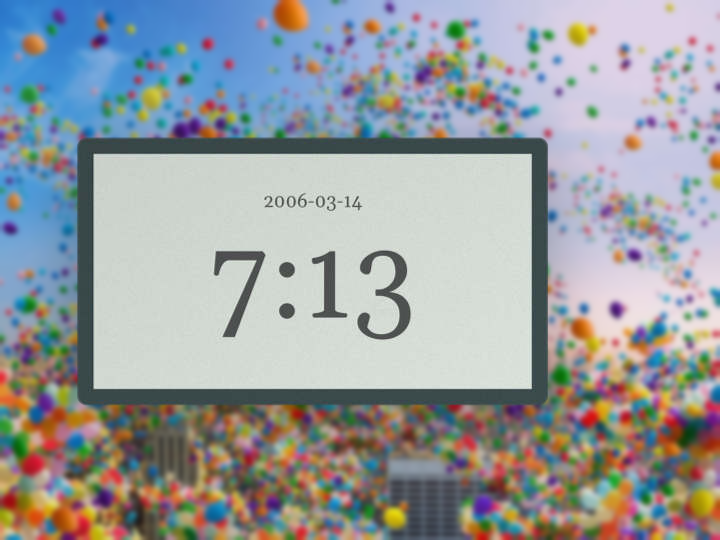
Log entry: 7:13
